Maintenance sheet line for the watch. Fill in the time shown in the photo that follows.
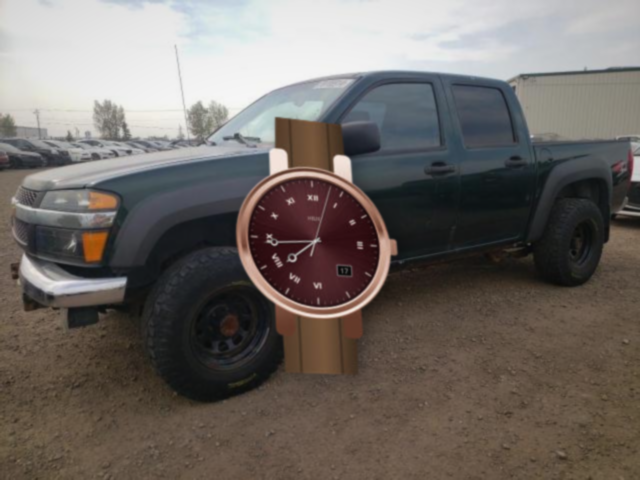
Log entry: 7:44:03
